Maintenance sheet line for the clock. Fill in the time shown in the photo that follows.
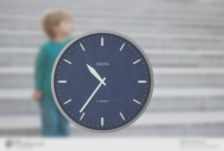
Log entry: 10:36
